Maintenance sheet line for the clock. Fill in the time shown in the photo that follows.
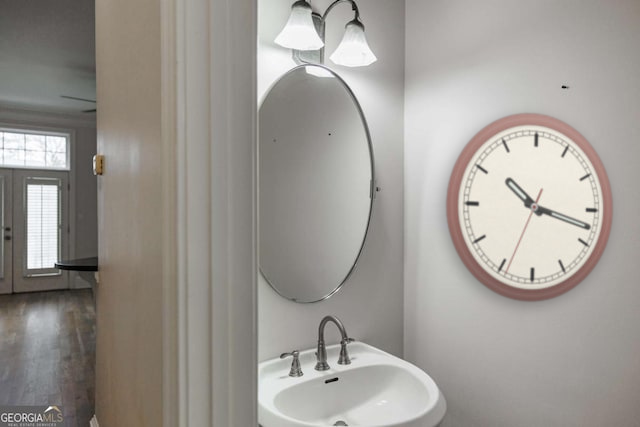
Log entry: 10:17:34
